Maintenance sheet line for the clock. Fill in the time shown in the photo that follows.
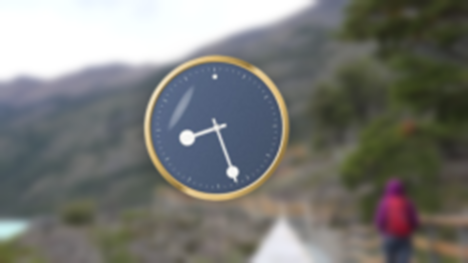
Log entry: 8:27
